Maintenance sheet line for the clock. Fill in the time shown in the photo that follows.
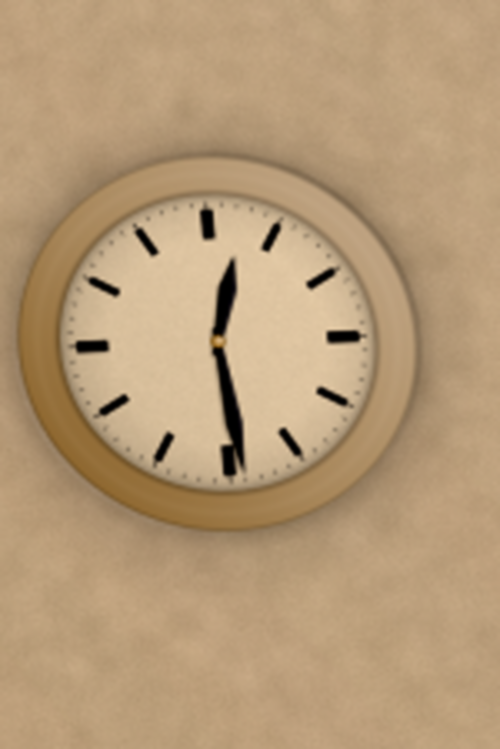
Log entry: 12:29
